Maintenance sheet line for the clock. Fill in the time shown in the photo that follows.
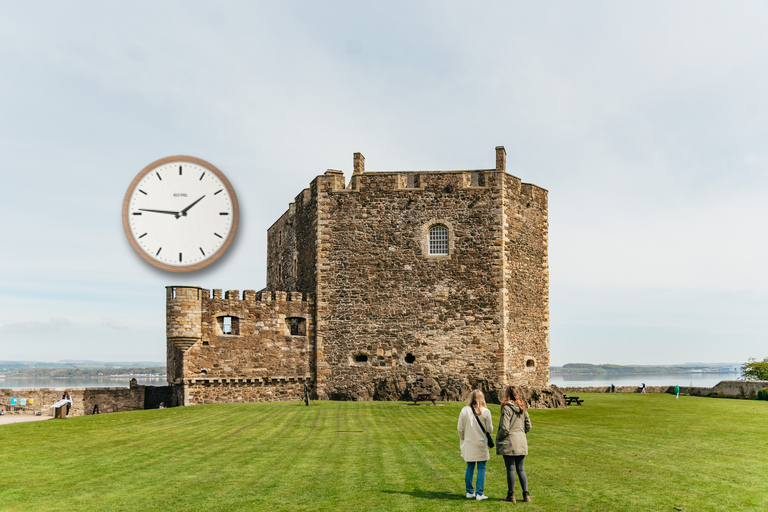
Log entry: 1:46
